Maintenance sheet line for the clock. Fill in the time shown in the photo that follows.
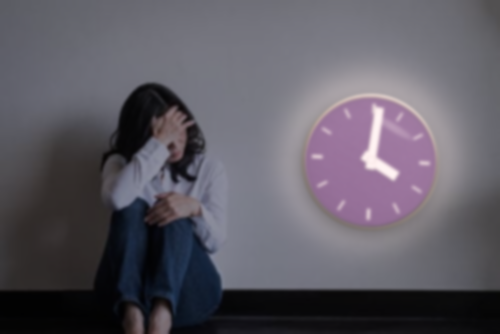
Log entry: 4:01
